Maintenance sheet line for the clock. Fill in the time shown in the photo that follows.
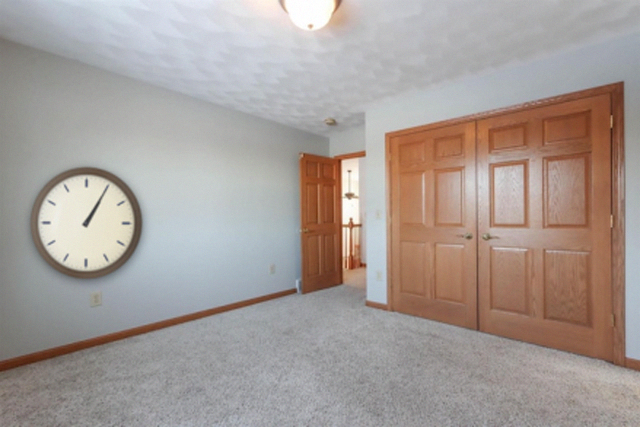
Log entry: 1:05
